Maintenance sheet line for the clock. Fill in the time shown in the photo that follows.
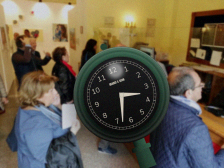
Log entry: 3:33
